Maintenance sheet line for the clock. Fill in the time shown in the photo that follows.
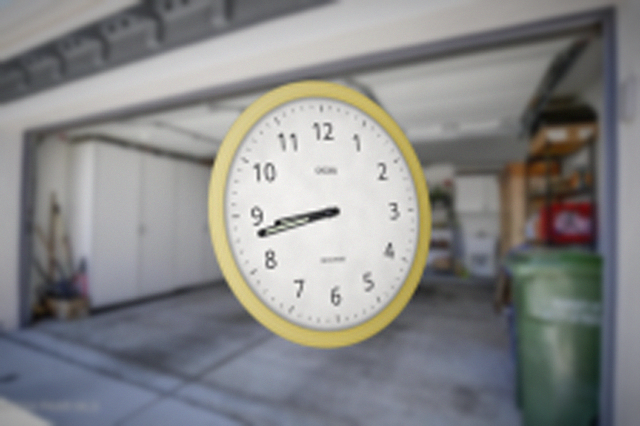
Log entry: 8:43
